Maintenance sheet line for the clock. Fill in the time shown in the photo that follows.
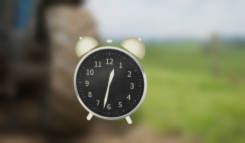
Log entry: 12:32
